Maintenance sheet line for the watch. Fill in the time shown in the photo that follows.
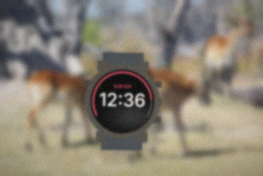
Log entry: 12:36
